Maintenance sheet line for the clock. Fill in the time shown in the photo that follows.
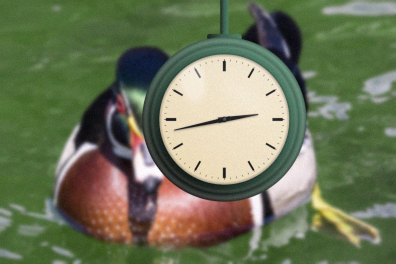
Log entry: 2:43
